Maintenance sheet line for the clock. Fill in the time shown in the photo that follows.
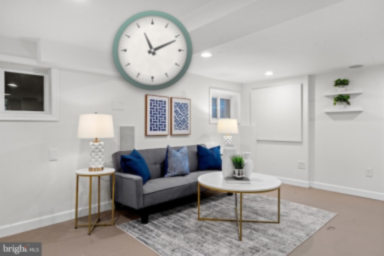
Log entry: 11:11
